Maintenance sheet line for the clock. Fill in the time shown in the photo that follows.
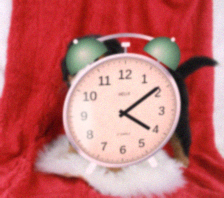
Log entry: 4:09
